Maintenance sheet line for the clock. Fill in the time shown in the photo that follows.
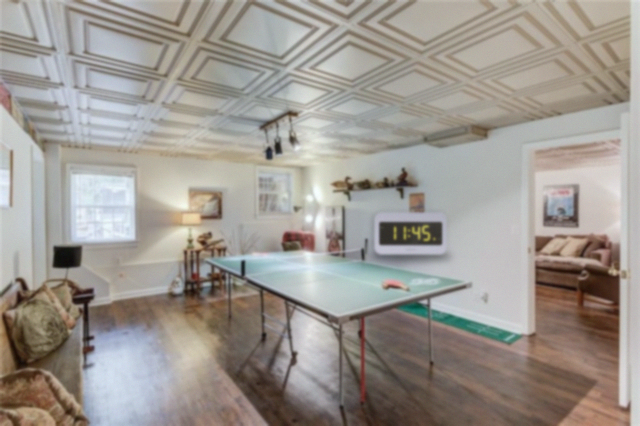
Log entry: 11:45
